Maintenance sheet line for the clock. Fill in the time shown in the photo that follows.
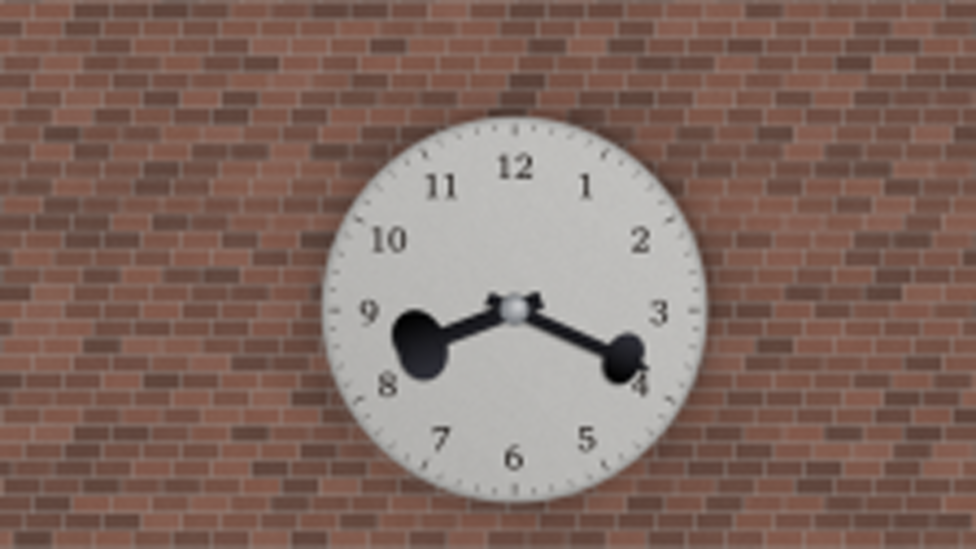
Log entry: 8:19
